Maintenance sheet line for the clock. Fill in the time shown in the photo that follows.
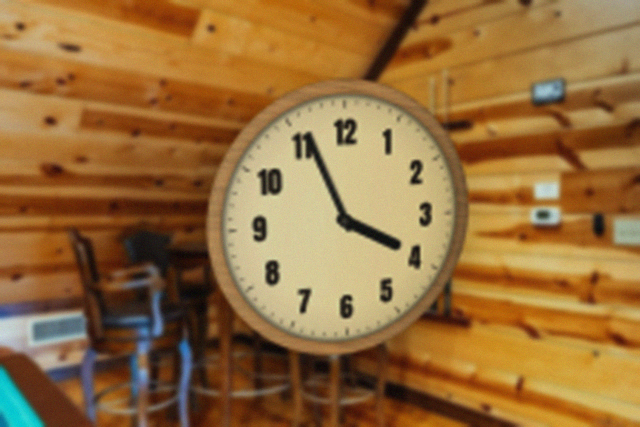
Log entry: 3:56
